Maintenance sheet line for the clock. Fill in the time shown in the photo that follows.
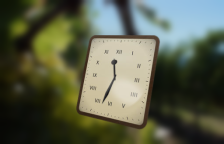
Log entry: 11:33
